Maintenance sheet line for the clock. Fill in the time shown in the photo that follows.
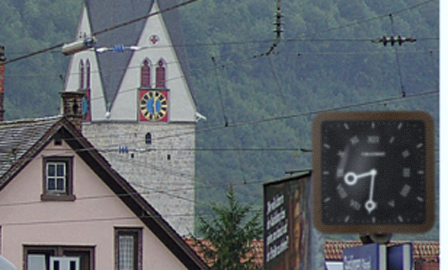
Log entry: 8:31
